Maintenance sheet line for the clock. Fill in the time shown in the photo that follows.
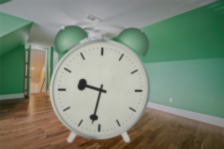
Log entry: 9:32
